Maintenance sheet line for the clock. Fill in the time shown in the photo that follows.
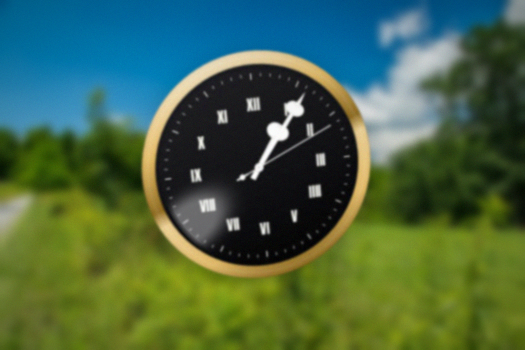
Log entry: 1:06:11
